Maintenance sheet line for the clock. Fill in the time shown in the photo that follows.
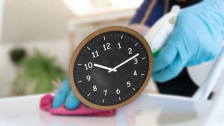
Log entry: 10:13
